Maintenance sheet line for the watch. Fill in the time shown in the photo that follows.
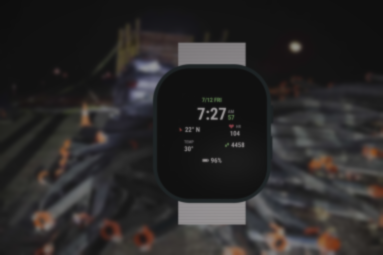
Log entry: 7:27
